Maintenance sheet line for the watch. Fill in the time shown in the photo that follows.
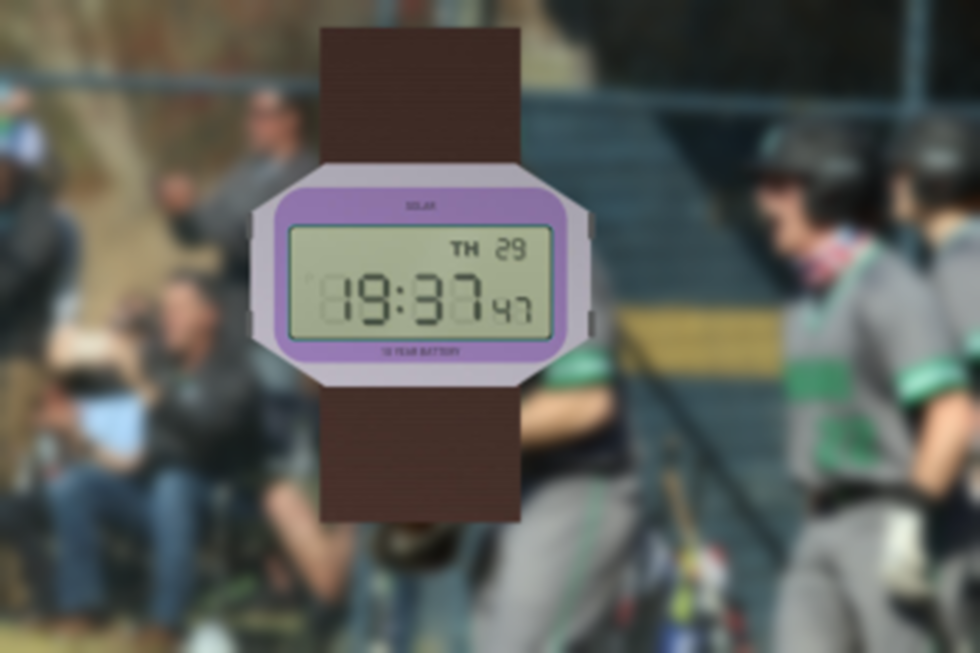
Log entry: 19:37:47
